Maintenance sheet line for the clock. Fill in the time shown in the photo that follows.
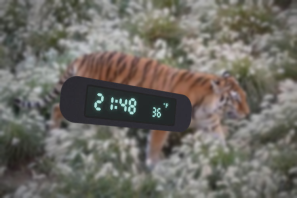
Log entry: 21:48
